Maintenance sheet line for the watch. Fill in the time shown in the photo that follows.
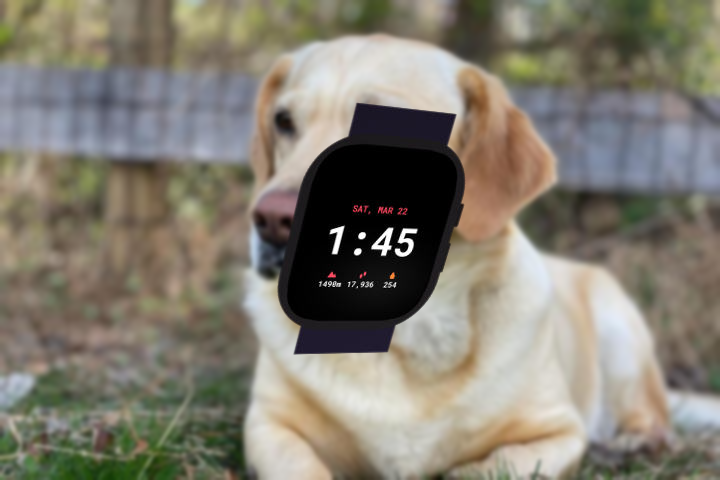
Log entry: 1:45
